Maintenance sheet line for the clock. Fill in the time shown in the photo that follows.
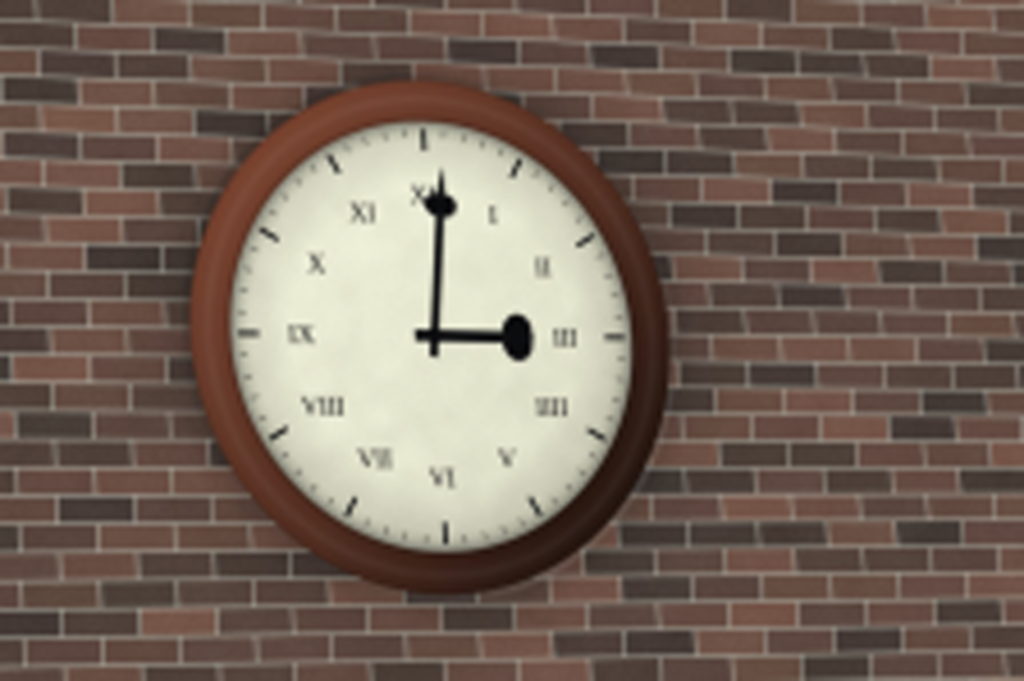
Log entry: 3:01
